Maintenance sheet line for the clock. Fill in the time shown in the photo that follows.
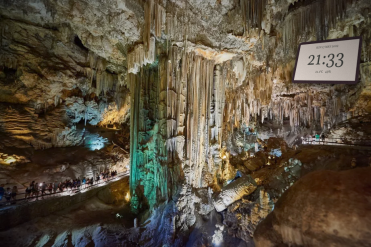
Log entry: 21:33
